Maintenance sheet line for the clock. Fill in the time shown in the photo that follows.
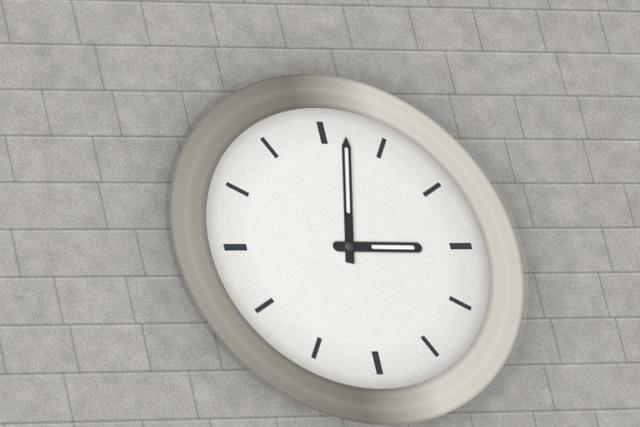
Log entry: 3:02
